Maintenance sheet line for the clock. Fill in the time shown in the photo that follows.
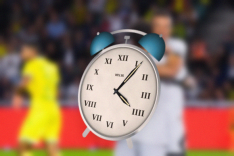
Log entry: 4:06
